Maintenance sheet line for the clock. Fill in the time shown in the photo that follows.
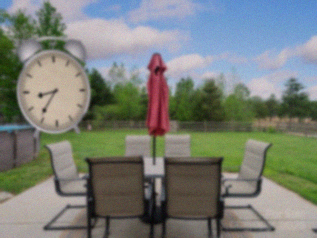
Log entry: 8:36
